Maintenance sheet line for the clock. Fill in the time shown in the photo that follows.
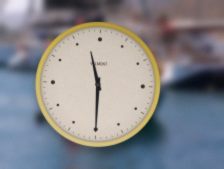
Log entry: 11:30
